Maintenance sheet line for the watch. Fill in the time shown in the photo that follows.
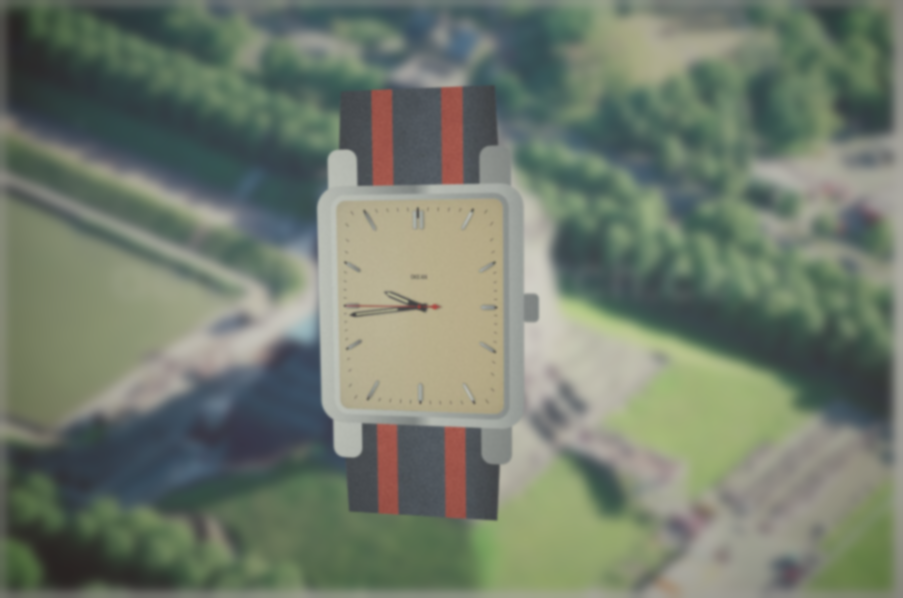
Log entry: 9:43:45
